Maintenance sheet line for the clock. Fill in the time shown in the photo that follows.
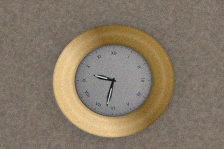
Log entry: 9:32
